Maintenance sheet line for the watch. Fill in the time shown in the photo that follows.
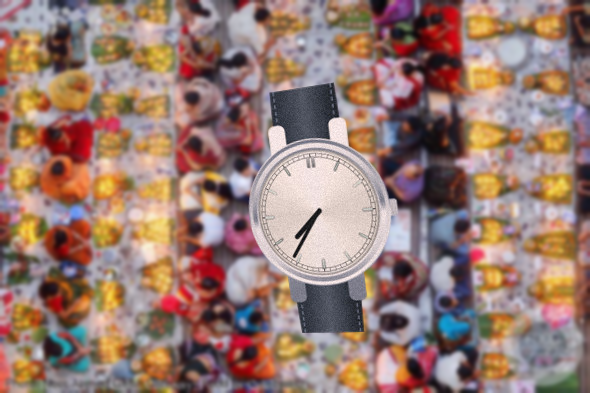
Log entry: 7:36
